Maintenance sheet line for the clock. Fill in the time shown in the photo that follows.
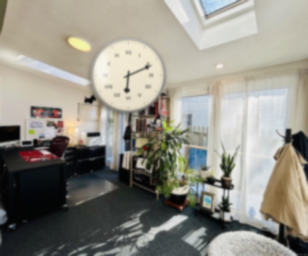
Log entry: 6:11
